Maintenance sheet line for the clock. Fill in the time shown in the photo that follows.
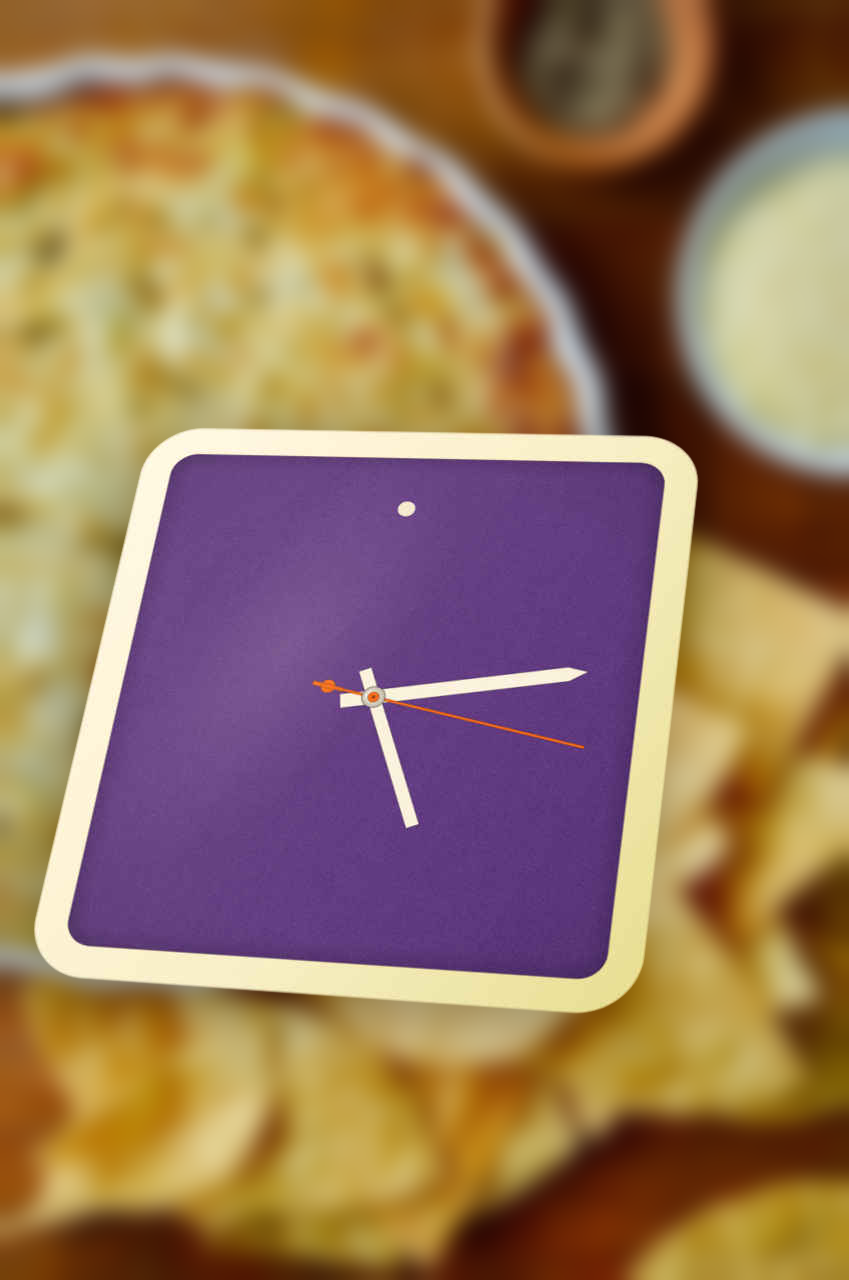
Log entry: 5:13:17
